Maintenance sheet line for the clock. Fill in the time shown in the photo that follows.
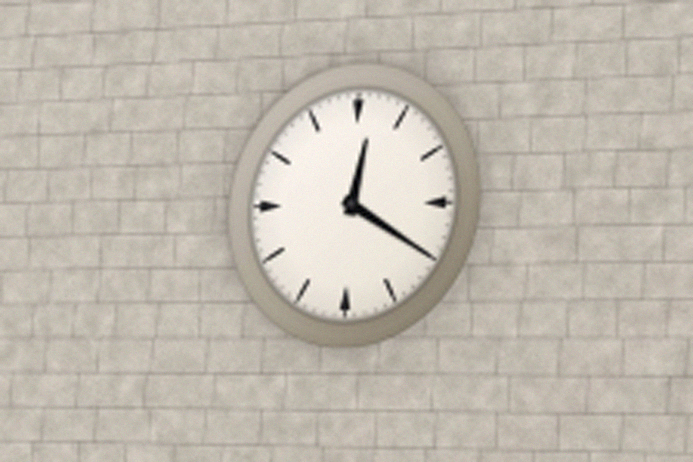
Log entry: 12:20
